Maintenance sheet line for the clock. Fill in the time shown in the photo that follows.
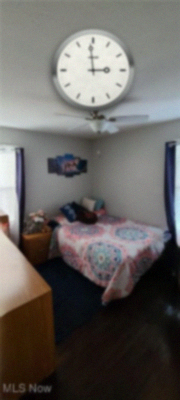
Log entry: 2:59
